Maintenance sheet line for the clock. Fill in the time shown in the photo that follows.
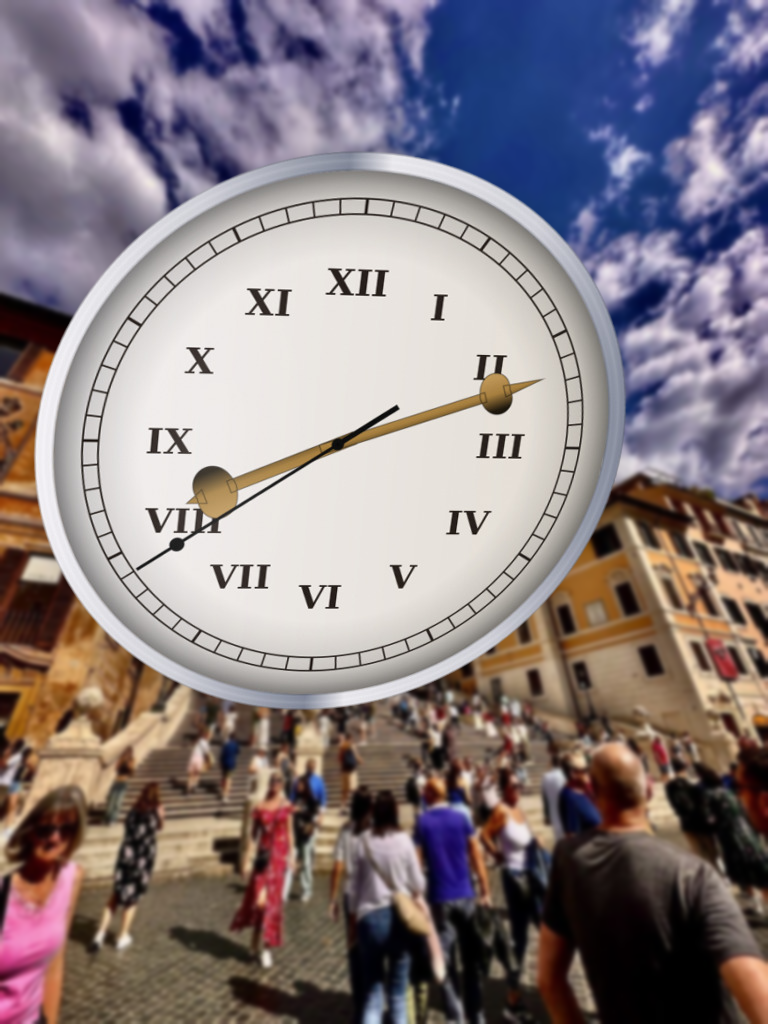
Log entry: 8:11:39
